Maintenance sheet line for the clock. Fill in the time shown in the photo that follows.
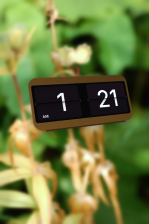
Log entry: 1:21
